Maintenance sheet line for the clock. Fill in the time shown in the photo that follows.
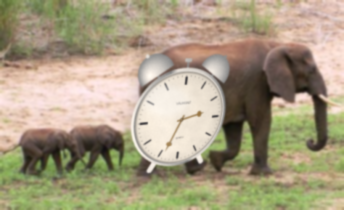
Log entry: 2:34
